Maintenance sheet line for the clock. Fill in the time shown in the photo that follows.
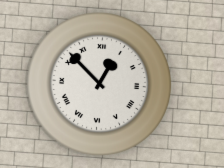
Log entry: 12:52
